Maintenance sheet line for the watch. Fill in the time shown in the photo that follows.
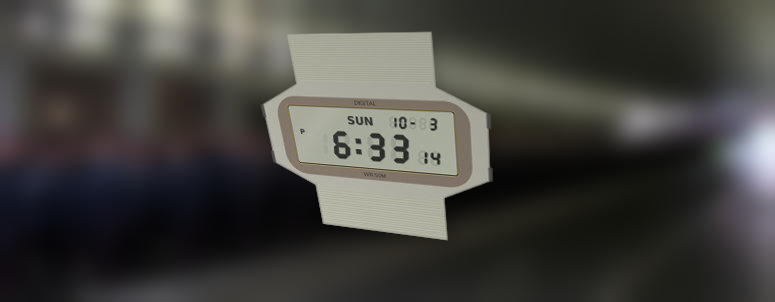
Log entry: 6:33:14
